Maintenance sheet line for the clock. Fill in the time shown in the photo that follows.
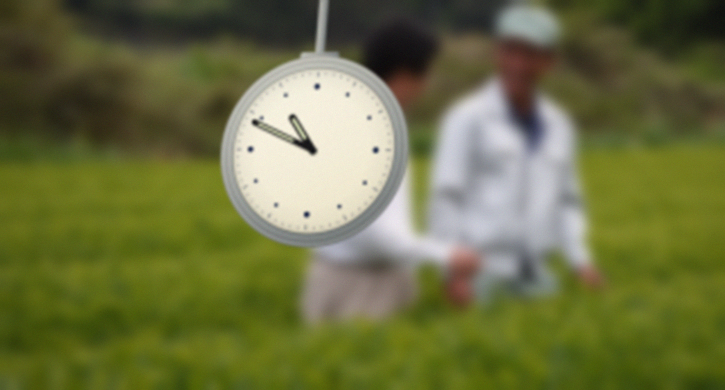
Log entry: 10:49
